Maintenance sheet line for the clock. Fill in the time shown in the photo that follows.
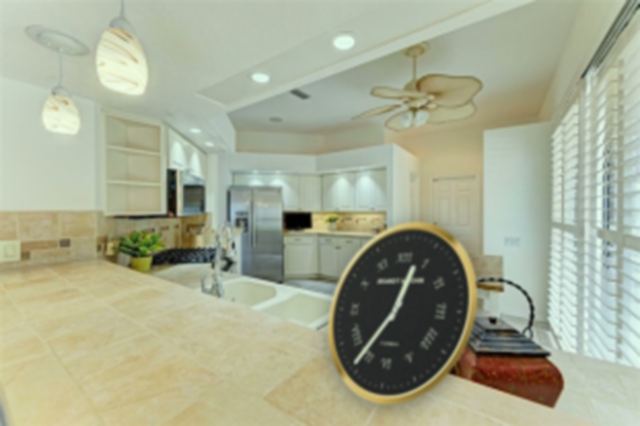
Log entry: 12:36
